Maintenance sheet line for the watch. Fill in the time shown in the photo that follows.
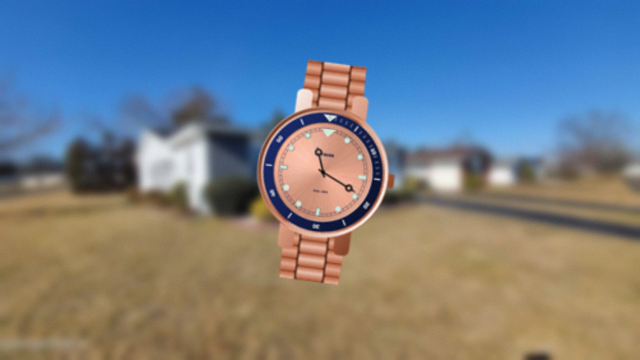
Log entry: 11:19
